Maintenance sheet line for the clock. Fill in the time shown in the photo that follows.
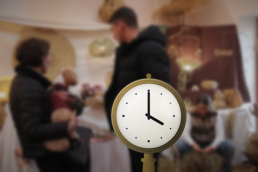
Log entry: 4:00
